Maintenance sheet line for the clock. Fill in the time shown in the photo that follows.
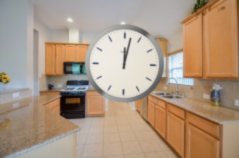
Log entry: 12:02
